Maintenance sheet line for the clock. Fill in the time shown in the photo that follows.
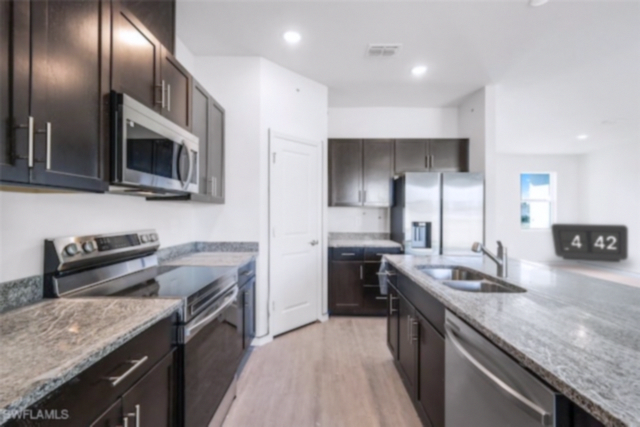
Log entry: 4:42
